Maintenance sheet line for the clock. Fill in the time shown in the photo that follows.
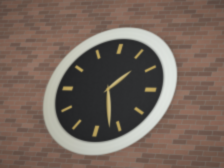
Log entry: 1:27
